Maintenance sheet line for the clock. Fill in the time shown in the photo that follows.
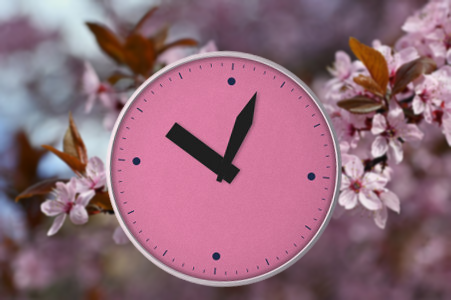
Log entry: 10:03
